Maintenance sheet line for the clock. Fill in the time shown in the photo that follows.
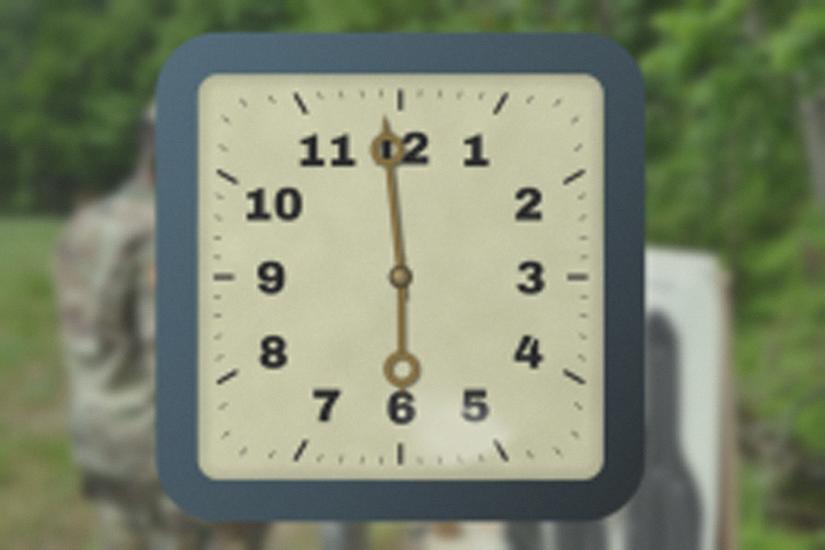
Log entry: 5:59
